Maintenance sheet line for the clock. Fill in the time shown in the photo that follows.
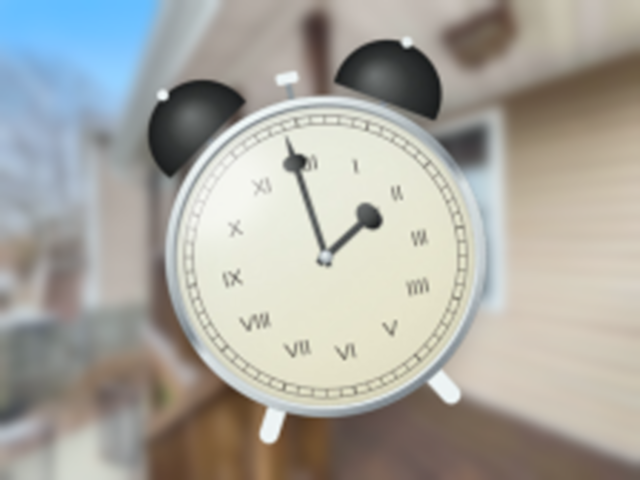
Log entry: 1:59
